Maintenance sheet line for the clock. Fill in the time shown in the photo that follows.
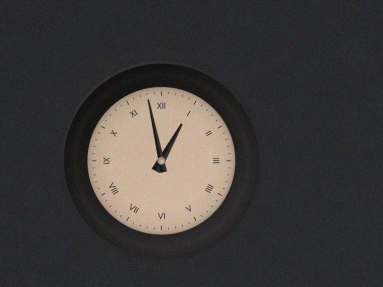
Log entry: 12:58
